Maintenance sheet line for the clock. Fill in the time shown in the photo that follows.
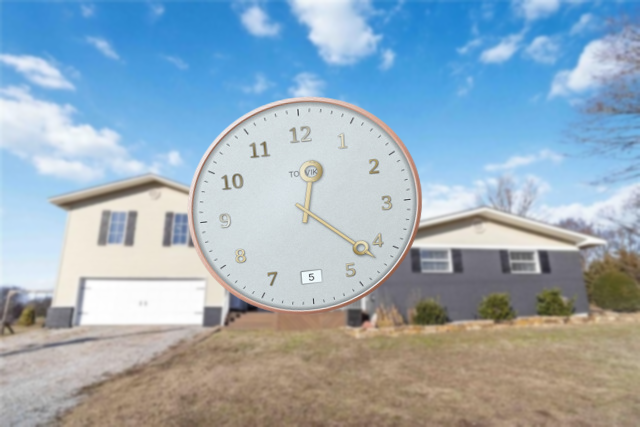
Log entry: 12:22
